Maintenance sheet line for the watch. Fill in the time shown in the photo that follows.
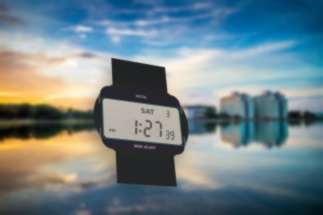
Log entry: 1:27
